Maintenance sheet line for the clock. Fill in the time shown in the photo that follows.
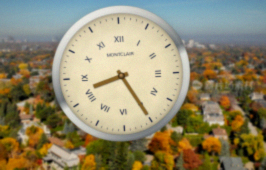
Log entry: 8:25
